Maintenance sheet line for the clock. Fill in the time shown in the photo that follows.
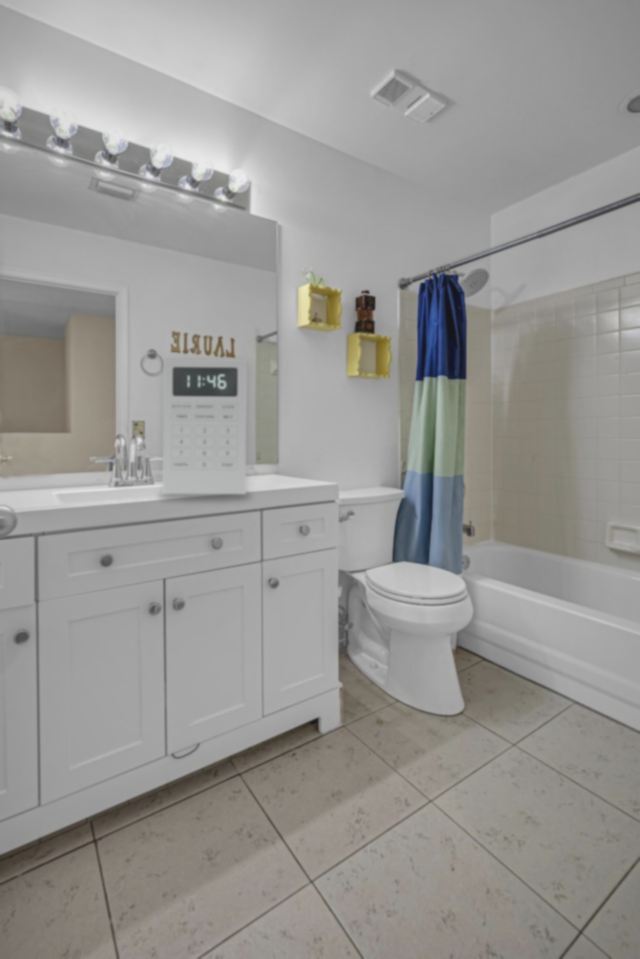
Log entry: 11:46
